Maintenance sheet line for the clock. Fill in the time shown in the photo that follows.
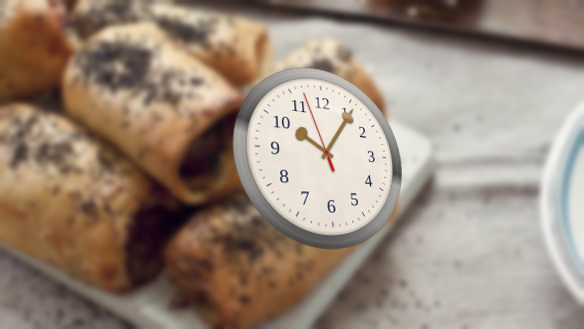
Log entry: 10:05:57
